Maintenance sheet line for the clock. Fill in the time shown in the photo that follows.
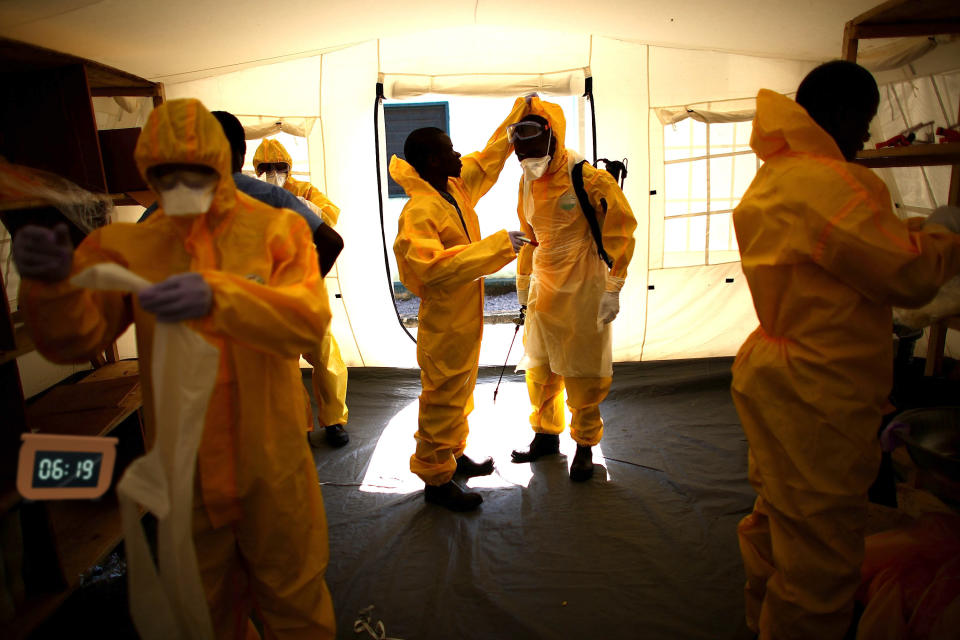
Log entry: 6:19
